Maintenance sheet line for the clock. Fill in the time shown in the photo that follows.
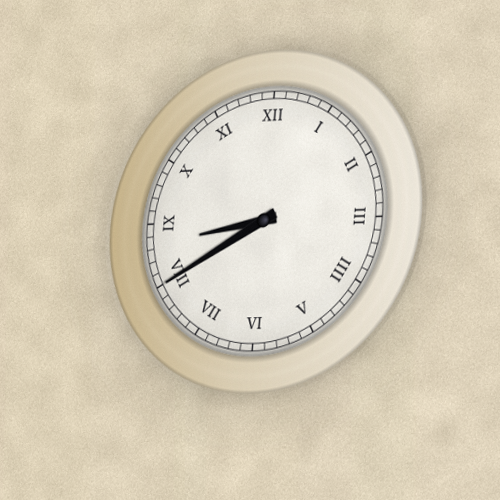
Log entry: 8:40
